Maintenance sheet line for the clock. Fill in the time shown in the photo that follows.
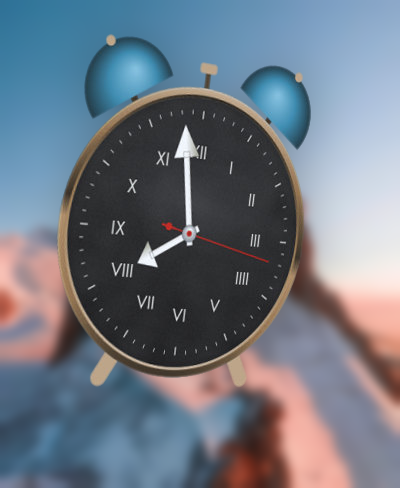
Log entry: 7:58:17
